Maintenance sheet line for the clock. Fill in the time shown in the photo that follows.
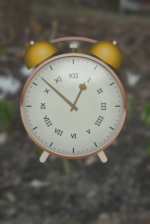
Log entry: 12:52
